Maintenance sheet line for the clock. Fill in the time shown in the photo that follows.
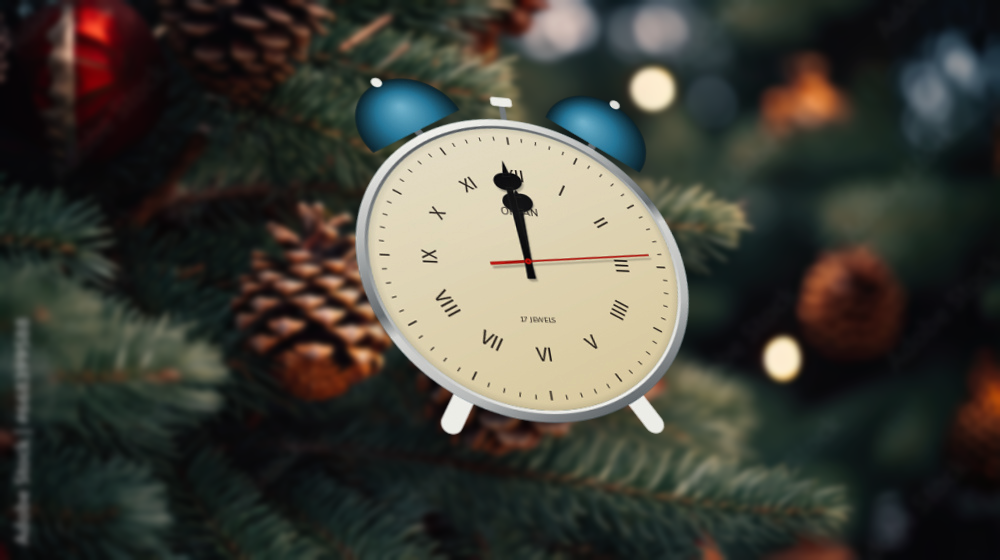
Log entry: 11:59:14
